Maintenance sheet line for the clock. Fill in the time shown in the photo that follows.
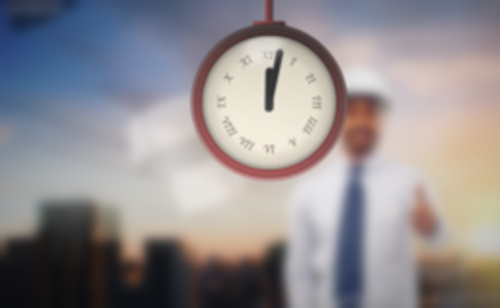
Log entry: 12:02
